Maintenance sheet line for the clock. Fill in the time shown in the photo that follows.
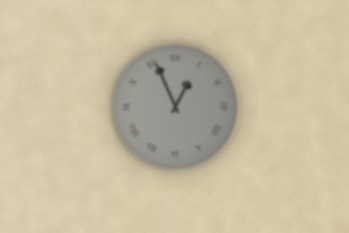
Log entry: 12:56
